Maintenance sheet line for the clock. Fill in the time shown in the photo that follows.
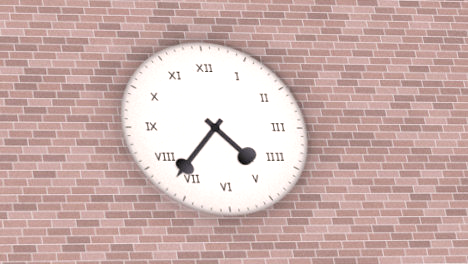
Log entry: 4:37
